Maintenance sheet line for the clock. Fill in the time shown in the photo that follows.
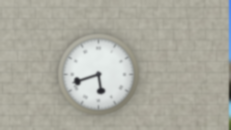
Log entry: 5:42
